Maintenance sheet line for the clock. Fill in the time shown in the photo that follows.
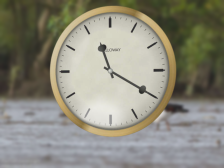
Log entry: 11:20
